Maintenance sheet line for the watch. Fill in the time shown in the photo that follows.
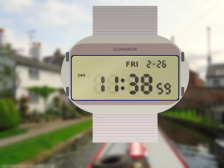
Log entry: 11:38:59
